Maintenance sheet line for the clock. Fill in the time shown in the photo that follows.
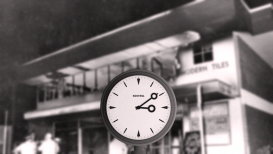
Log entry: 3:09
